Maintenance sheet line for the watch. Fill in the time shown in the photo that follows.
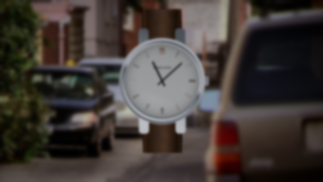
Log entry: 11:08
